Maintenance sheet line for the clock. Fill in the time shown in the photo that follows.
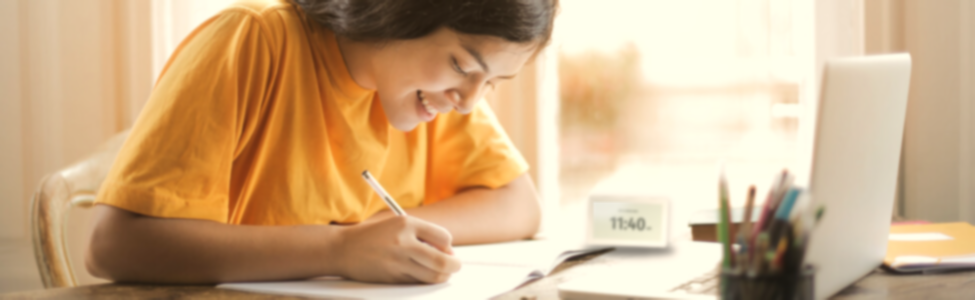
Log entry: 11:40
